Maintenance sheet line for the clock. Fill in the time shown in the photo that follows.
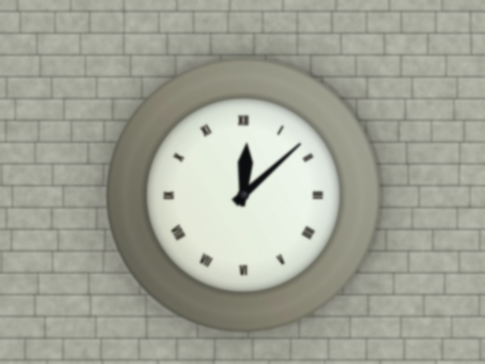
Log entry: 12:08
